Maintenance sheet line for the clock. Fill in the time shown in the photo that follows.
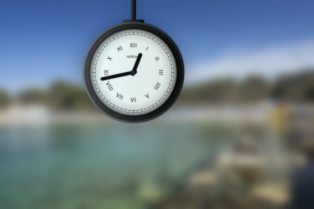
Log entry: 12:43
